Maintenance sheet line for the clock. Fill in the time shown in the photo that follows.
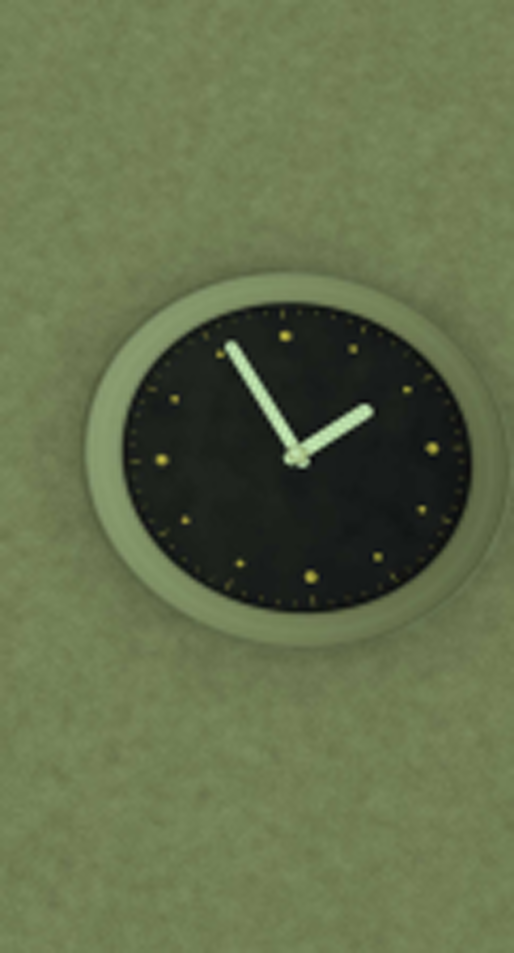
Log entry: 1:56
